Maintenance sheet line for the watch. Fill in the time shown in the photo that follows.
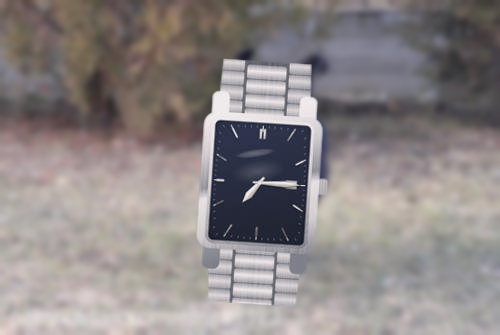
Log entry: 7:15
